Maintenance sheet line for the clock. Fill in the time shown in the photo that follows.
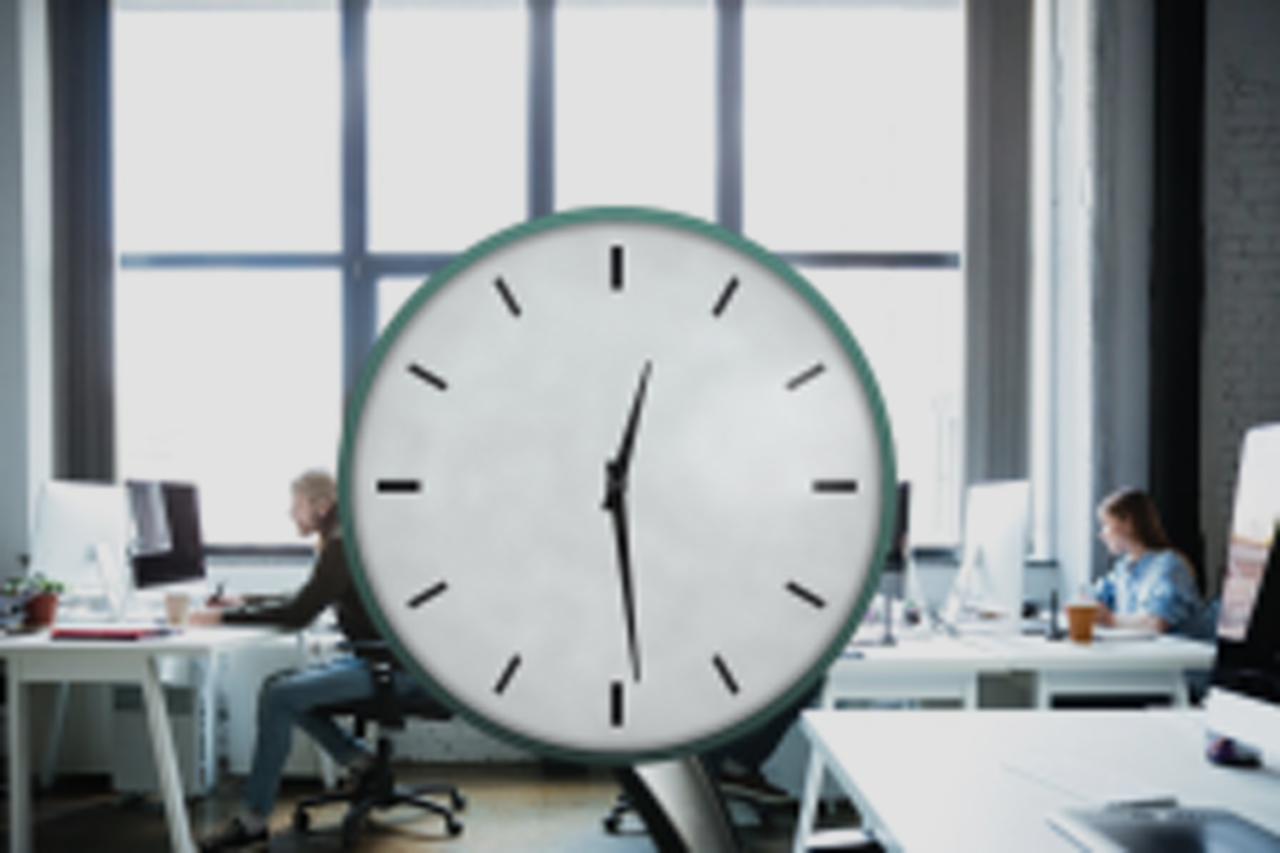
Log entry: 12:29
